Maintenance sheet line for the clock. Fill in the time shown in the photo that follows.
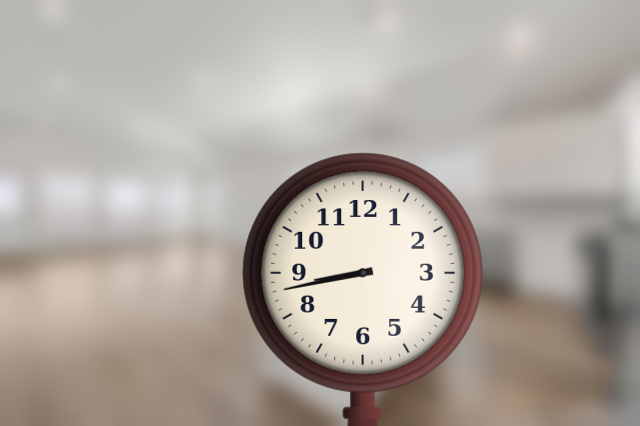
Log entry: 8:43
